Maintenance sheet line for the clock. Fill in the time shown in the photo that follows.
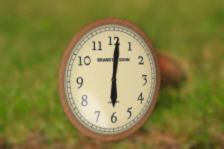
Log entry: 6:01
